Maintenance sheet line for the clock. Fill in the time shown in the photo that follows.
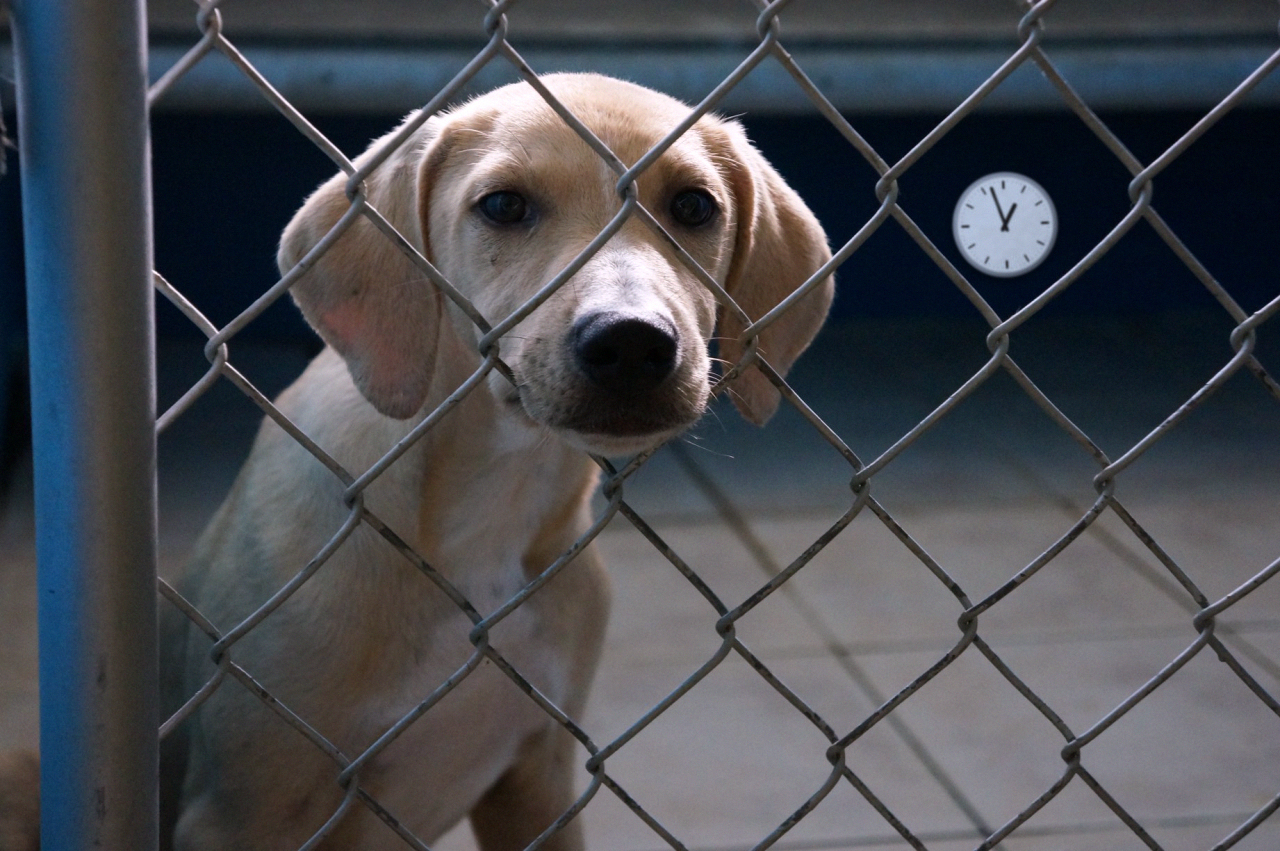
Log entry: 12:57
